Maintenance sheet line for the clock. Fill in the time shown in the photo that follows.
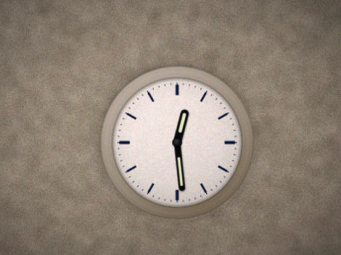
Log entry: 12:29
